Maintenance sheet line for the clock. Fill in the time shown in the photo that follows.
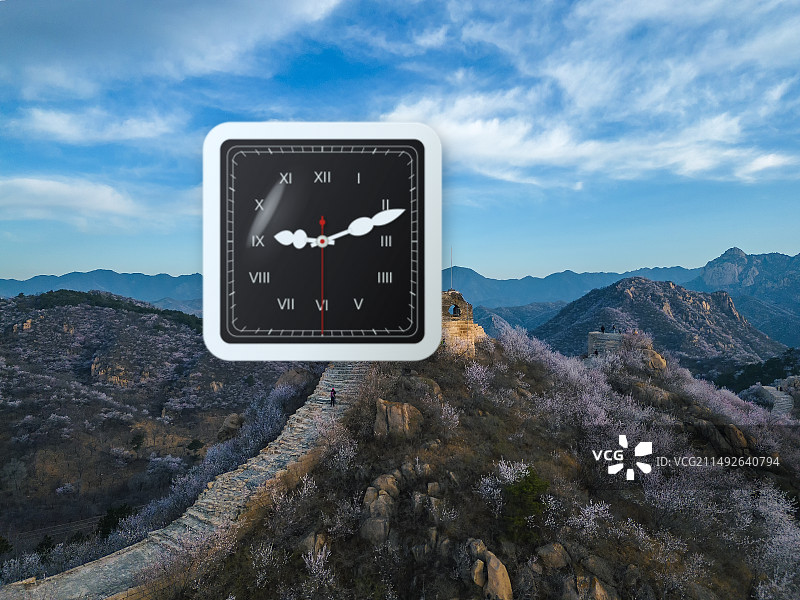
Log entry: 9:11:30
